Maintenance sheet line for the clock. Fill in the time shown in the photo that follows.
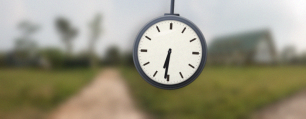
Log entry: 6:31
